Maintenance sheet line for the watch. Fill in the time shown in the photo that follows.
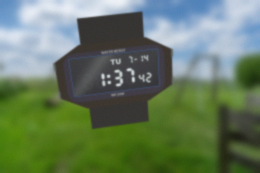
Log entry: 1:37:42
